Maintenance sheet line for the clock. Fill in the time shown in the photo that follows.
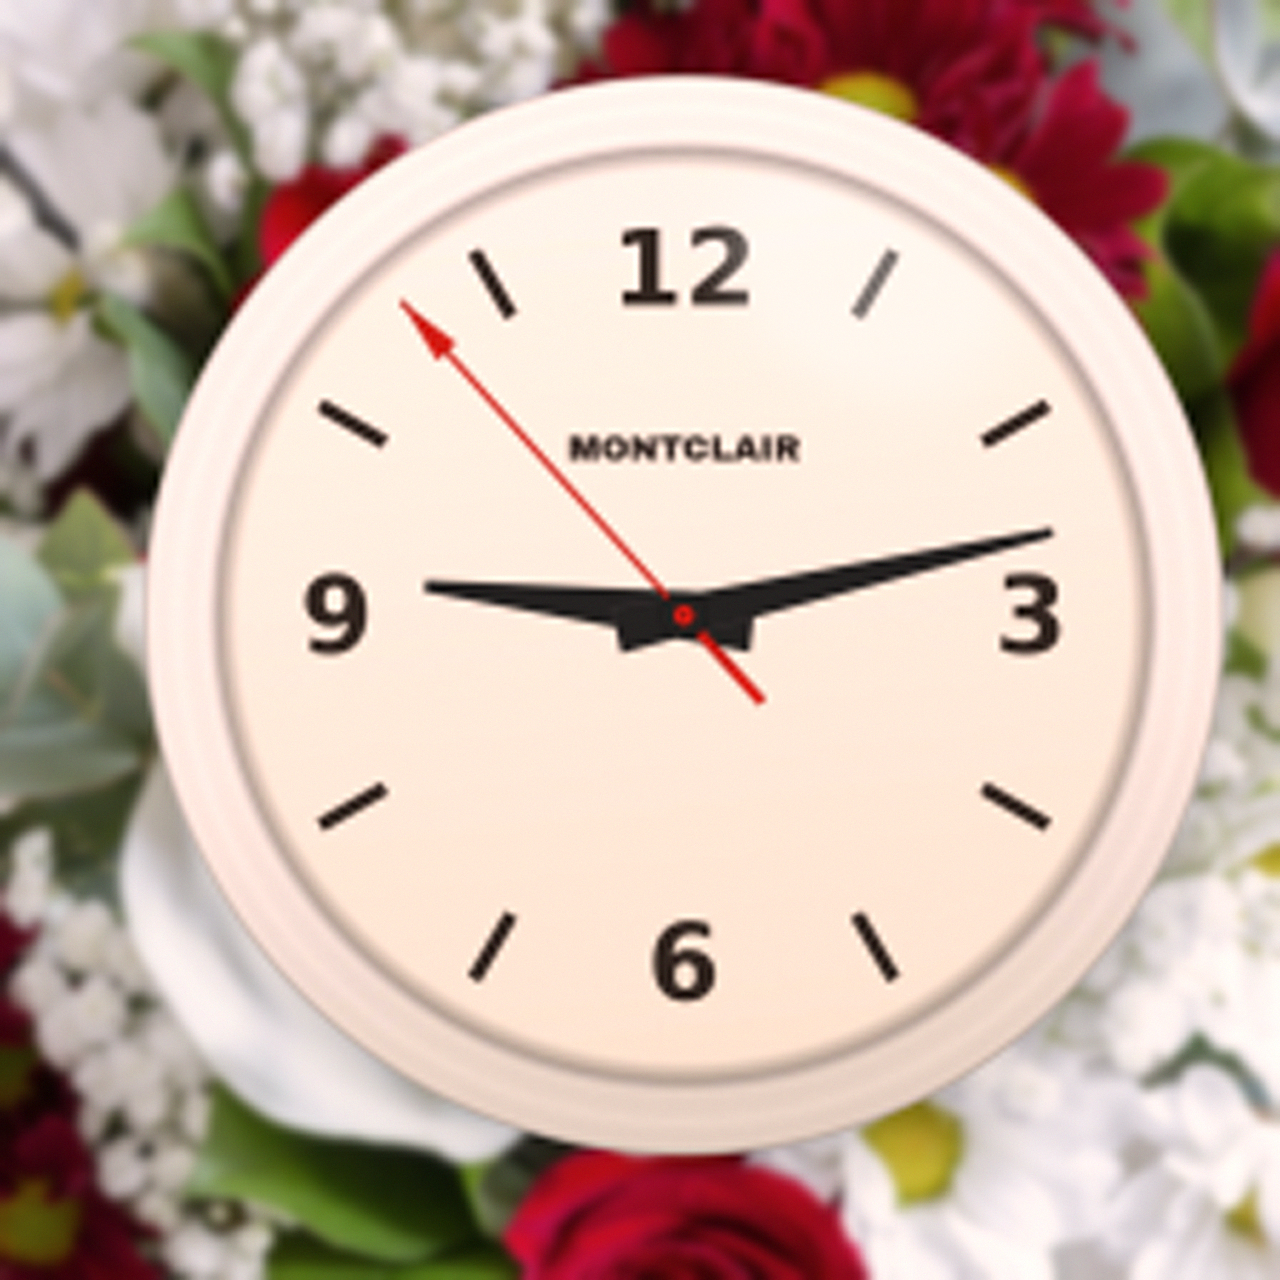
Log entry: 9:12:53
